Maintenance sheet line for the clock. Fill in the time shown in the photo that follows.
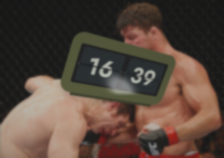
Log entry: 16:39
